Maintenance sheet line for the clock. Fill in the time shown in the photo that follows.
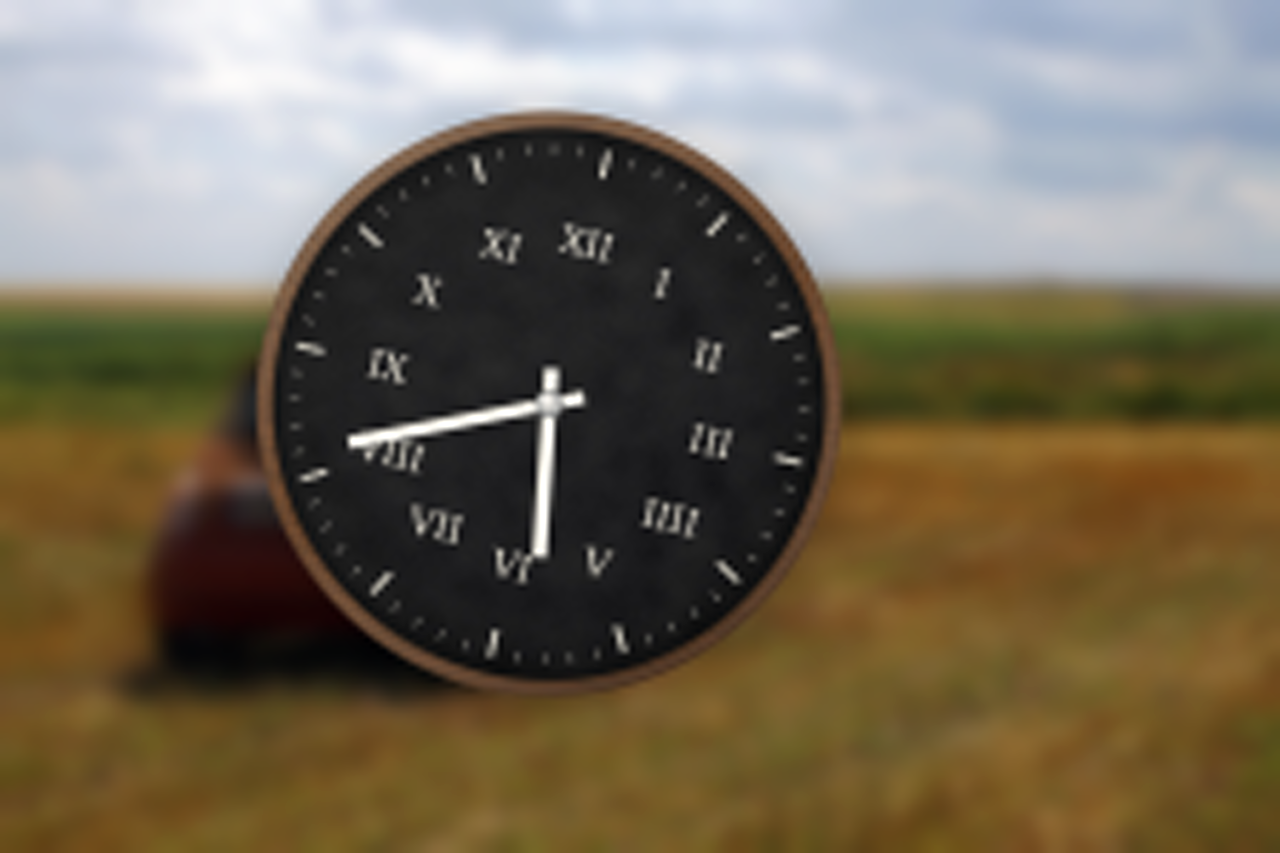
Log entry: 5:41
